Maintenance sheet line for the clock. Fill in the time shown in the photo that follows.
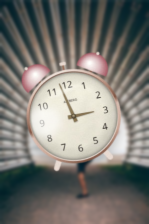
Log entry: 2:58
